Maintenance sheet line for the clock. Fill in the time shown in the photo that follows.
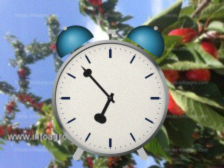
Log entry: 6:53
